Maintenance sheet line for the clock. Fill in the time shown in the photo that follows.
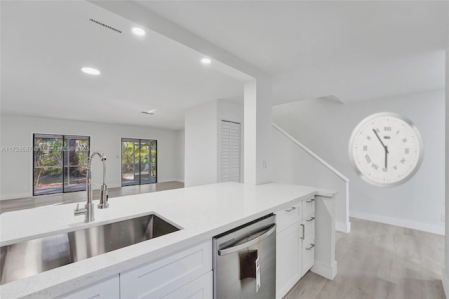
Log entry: 5:54
